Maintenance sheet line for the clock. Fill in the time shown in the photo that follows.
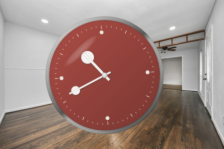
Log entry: 10:41
